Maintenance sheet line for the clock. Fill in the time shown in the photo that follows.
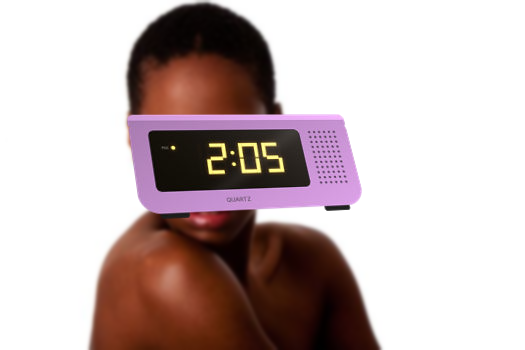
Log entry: 2:05
